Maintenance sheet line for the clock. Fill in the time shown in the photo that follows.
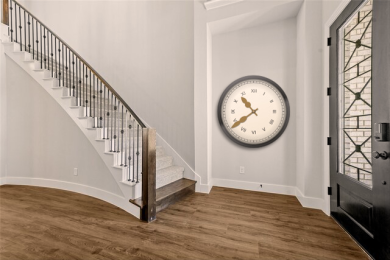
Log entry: 10:39
